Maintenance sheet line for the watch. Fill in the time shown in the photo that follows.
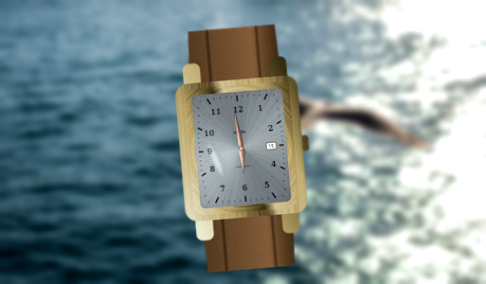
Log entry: 5:59
